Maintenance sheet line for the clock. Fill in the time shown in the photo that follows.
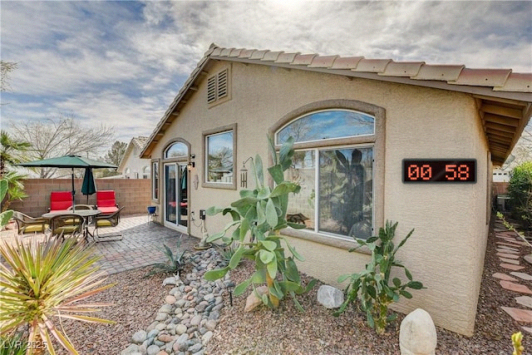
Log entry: 0:58
